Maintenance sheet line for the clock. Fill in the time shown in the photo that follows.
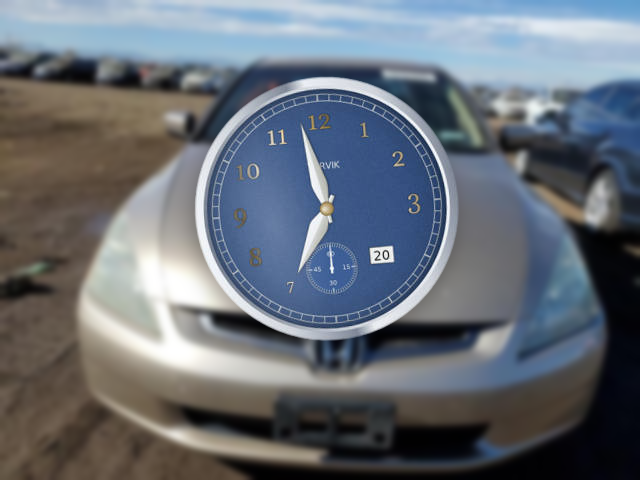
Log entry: 6:58
